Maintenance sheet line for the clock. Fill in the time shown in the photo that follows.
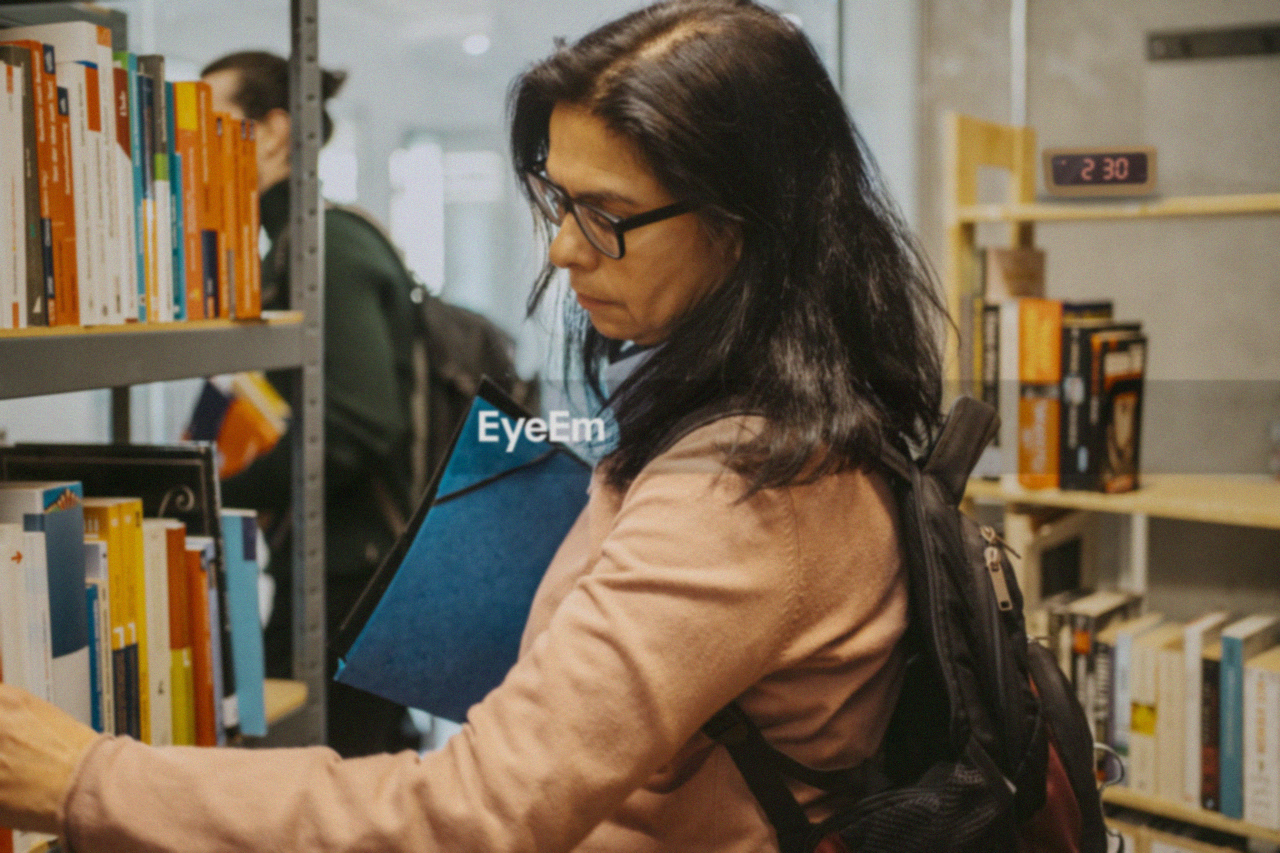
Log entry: 2:30
